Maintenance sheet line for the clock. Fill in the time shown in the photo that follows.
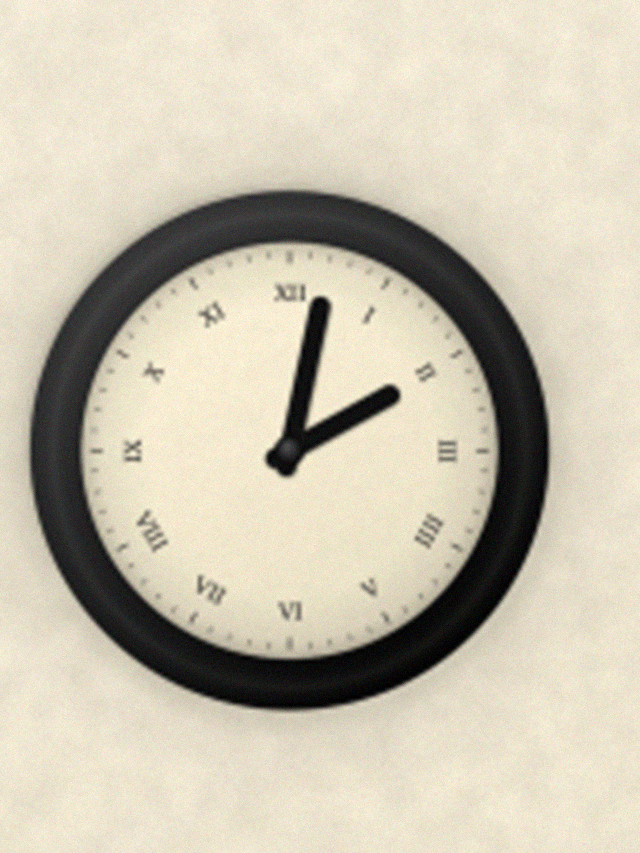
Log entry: 2:02
